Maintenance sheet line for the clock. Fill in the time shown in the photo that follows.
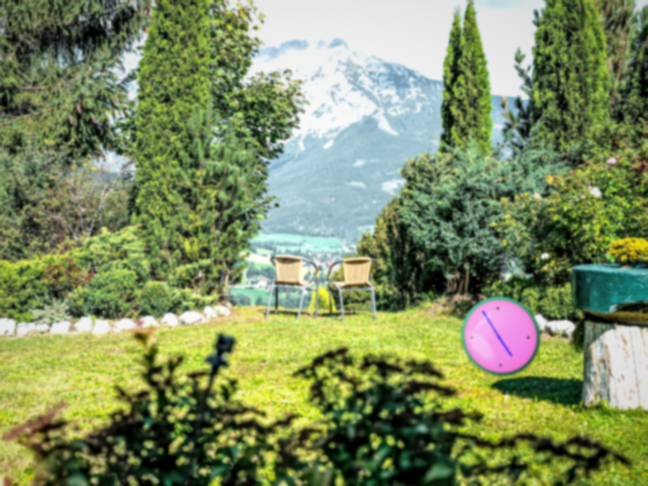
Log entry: 4:55
